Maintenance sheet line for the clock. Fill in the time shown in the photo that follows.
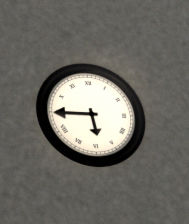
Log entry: 5:45
